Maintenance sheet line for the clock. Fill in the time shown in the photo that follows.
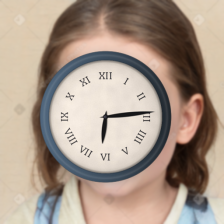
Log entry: 6:14
